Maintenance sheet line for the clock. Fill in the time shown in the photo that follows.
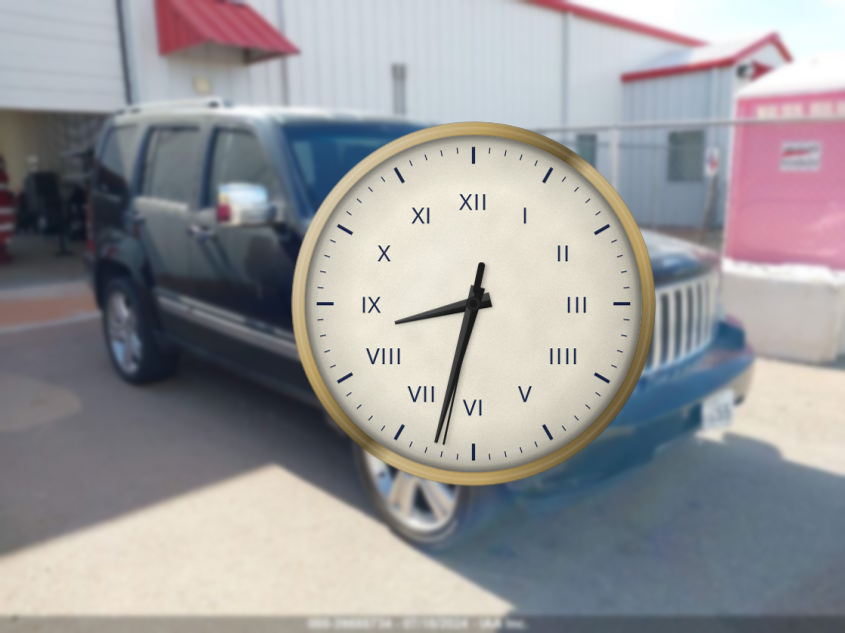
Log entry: 8:32:32
